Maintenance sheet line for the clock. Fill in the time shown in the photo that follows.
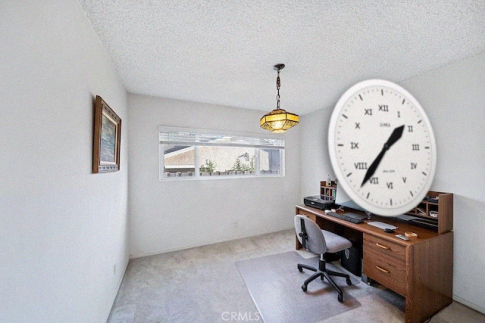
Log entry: 1:37
